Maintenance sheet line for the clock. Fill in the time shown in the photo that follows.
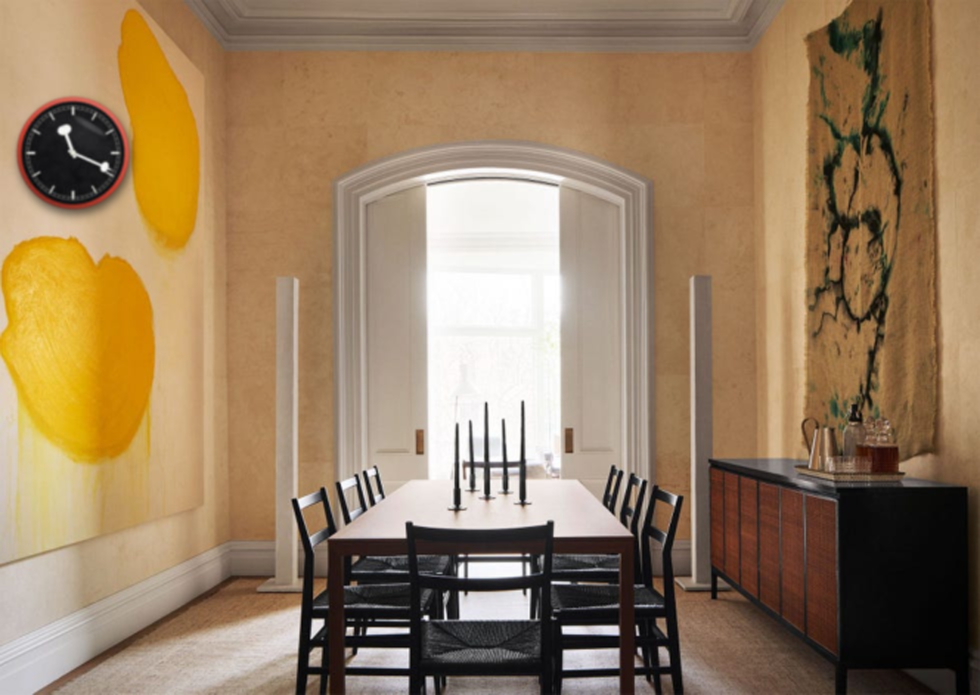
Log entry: 11:19
